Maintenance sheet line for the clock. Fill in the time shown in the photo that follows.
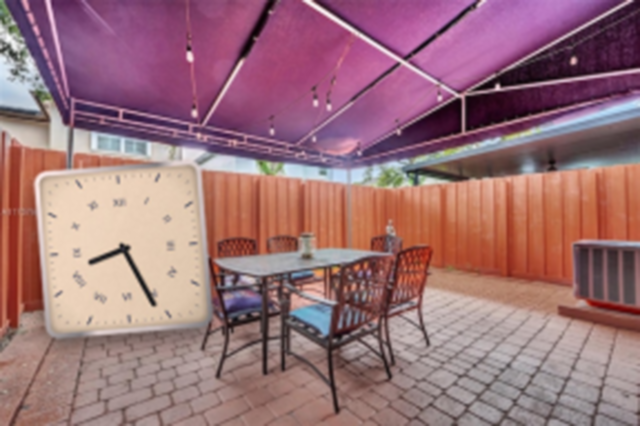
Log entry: 8:26
